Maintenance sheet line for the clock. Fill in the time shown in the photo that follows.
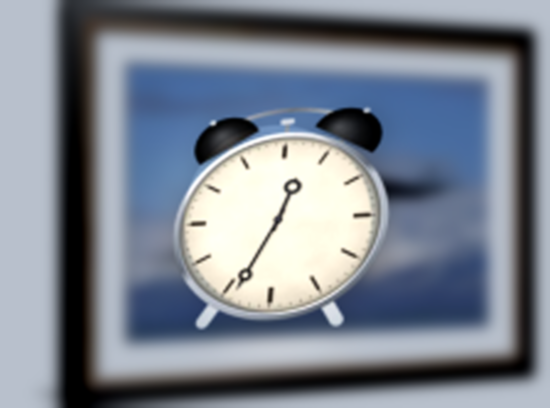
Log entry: 12:34
